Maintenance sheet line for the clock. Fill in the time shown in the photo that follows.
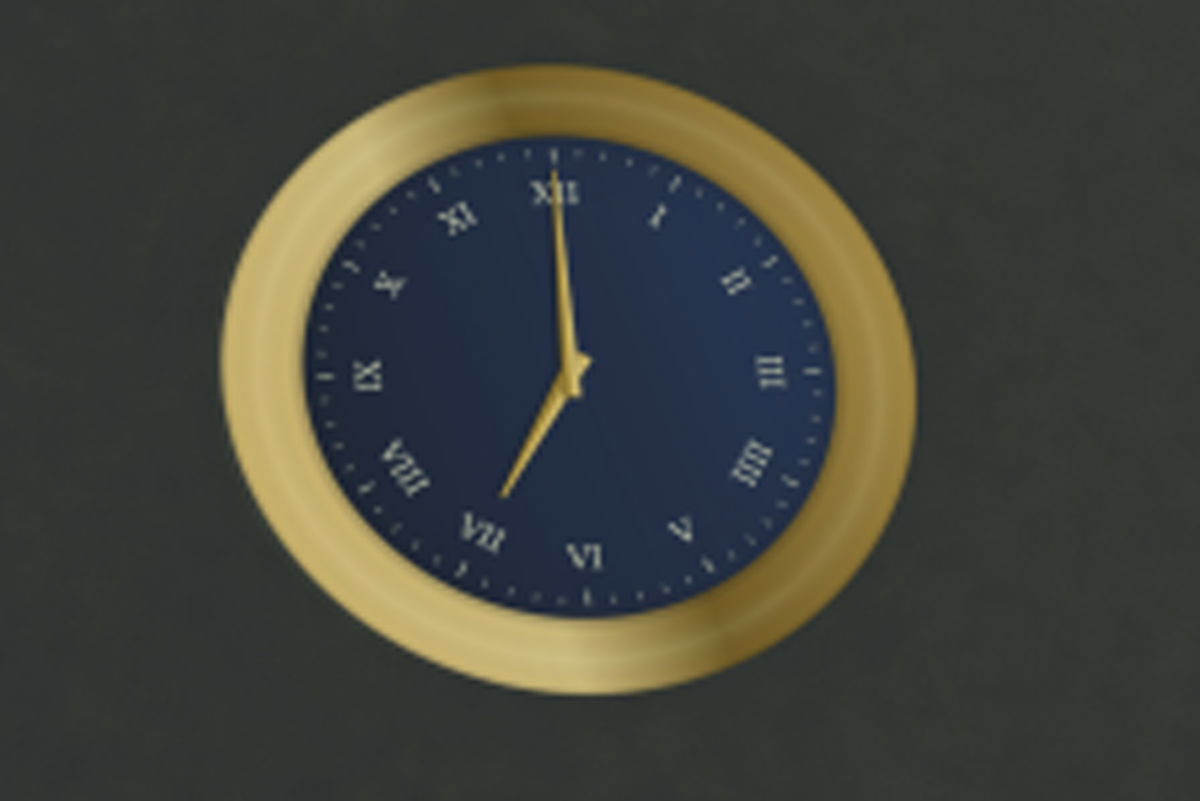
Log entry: 7:00
